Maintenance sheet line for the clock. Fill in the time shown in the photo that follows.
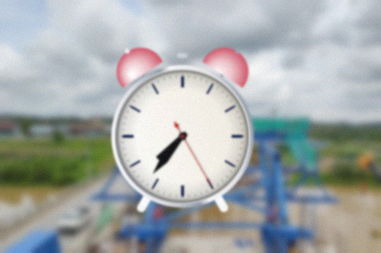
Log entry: 7:36:25
